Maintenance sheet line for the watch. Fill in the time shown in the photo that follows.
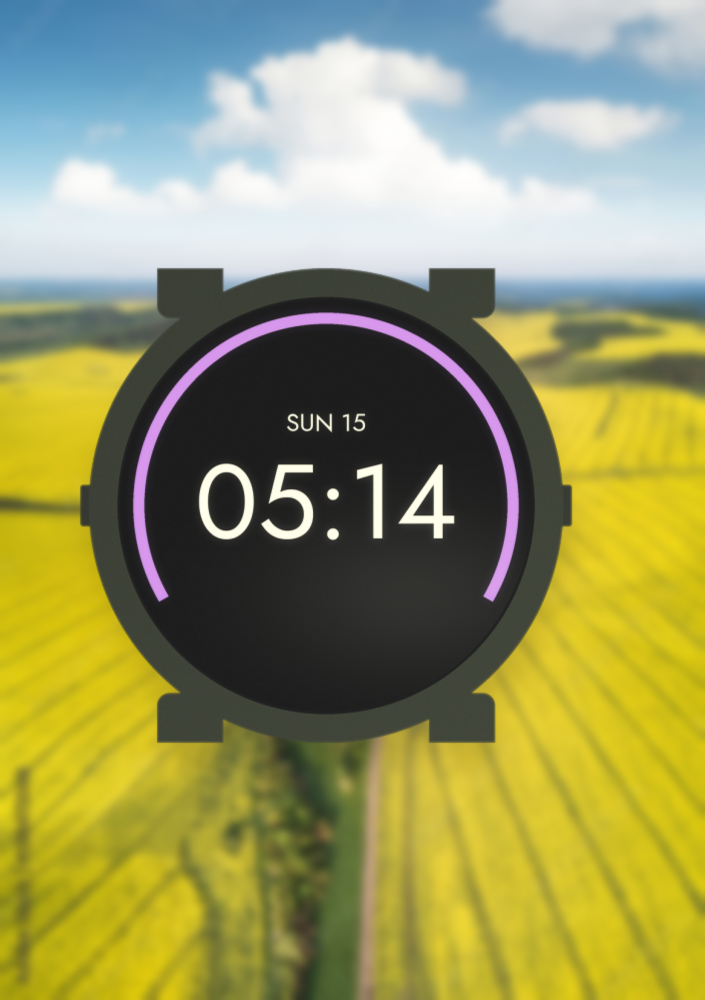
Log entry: 5:14
